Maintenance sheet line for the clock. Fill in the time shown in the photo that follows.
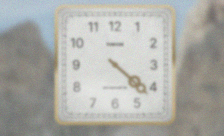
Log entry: 4:22
